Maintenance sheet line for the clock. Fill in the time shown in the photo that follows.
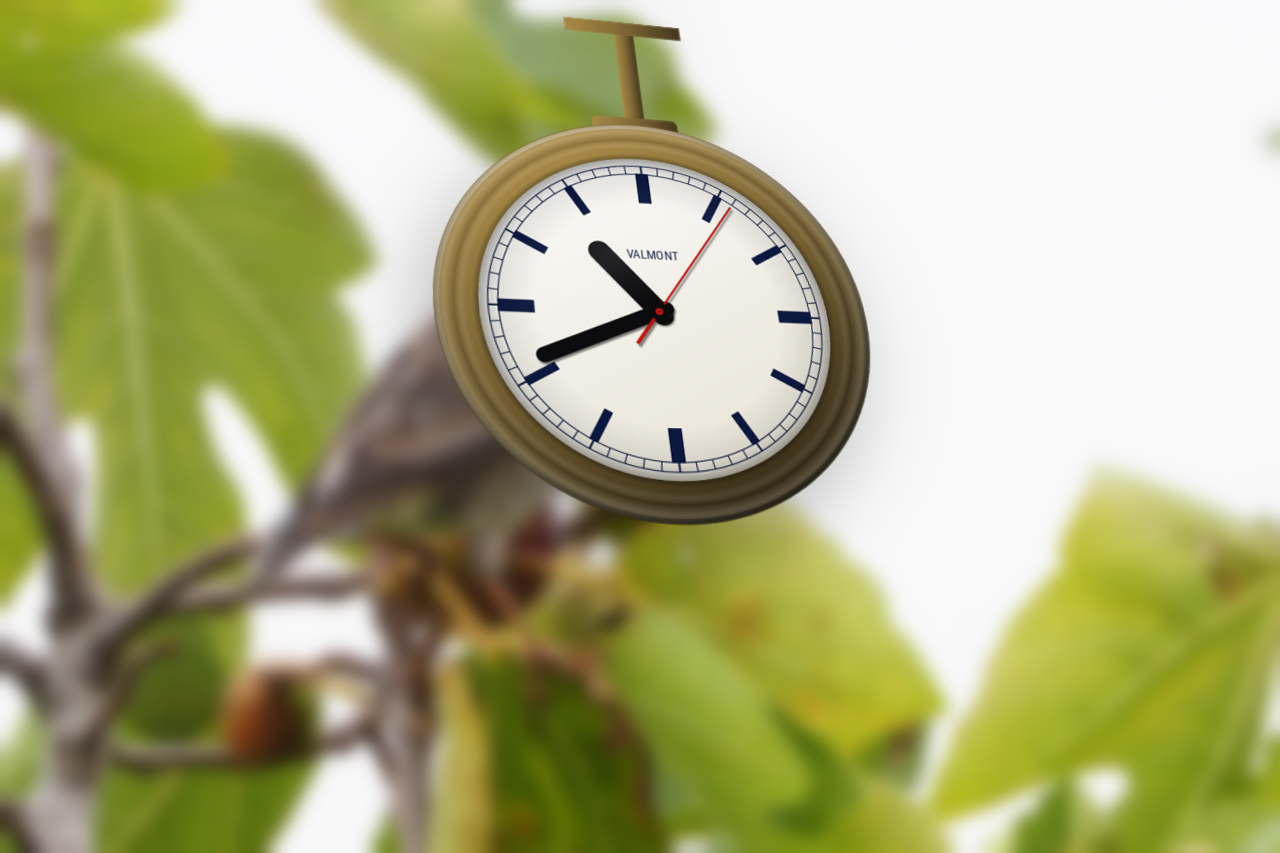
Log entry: 10:41:06
